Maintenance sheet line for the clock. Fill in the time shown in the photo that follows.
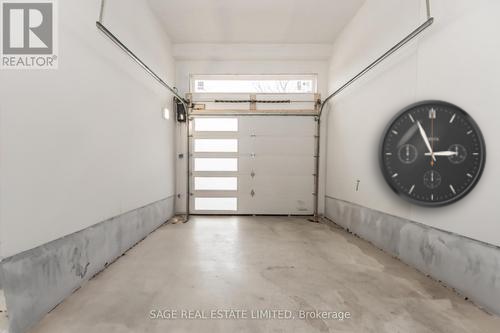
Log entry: 2:56
